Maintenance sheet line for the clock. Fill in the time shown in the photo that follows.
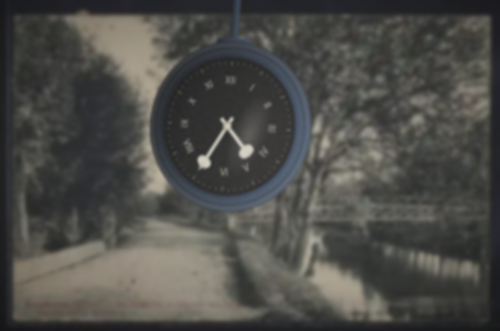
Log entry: 4:35
